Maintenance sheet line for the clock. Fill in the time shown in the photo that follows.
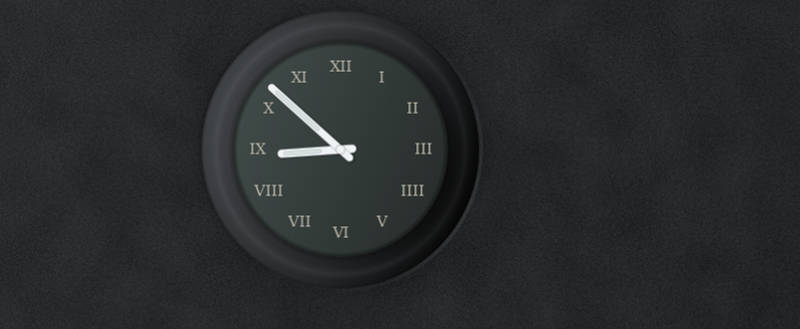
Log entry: 8:52
